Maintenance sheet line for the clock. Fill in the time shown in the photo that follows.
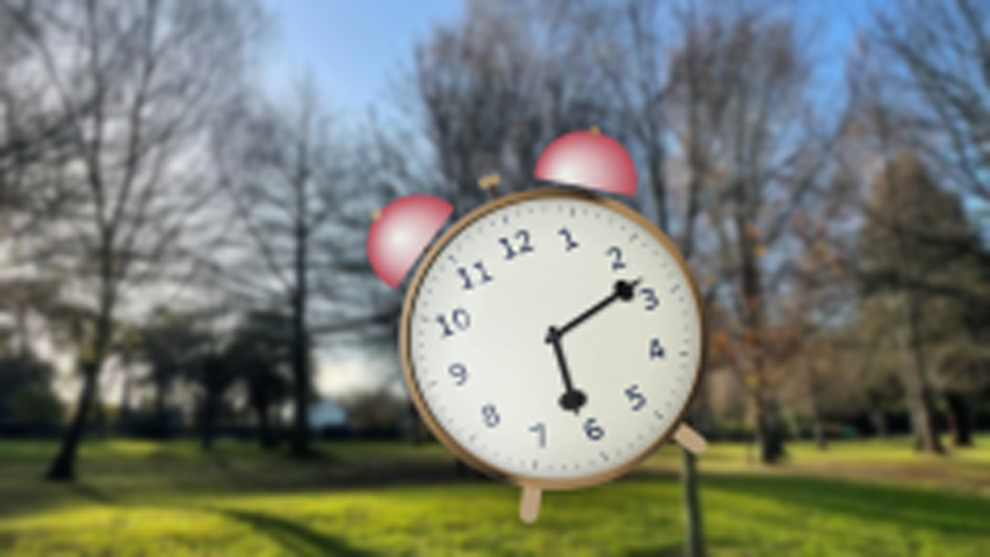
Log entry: 6:13
